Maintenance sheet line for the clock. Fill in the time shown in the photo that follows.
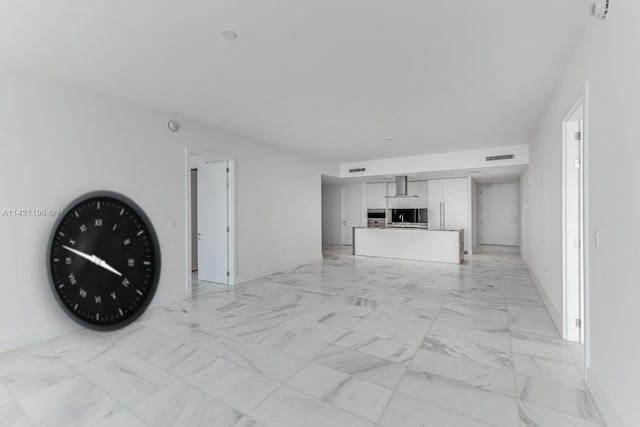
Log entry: 3:48
